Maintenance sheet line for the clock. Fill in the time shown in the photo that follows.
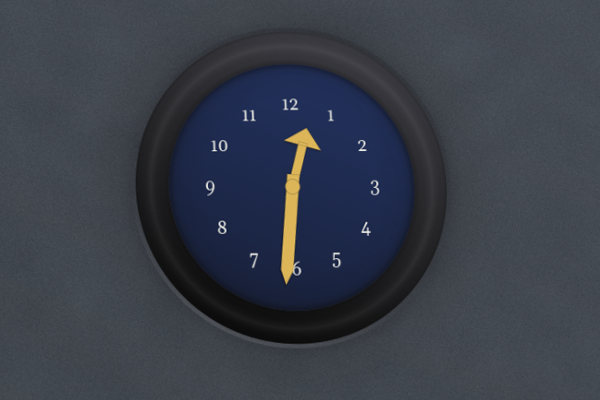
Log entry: 12:31
